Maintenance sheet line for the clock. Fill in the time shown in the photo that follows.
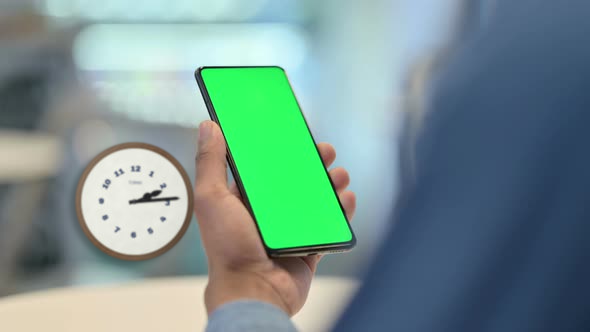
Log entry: 2:14
